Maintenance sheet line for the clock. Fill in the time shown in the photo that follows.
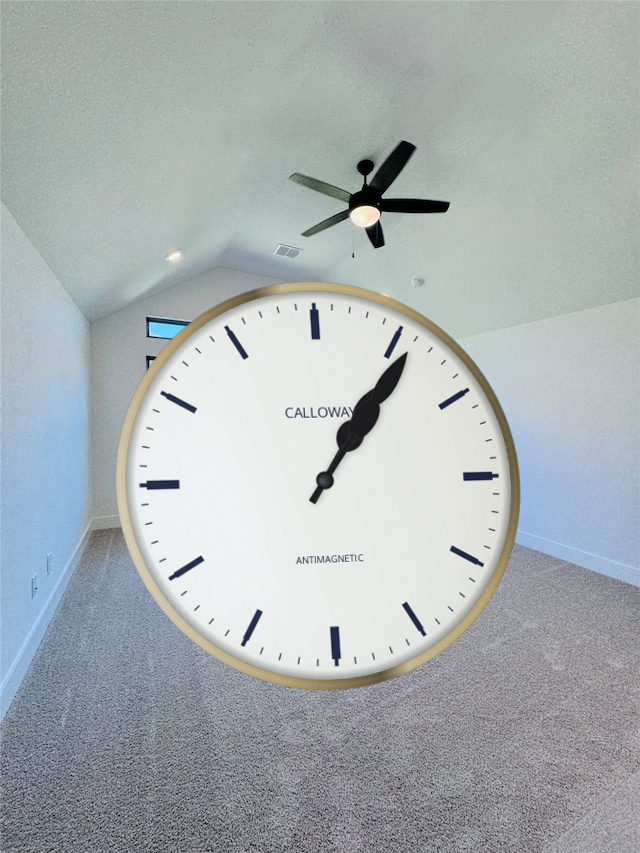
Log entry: 1:06
